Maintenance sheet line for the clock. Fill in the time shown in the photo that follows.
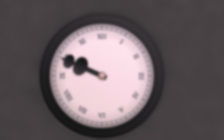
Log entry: 9:49
